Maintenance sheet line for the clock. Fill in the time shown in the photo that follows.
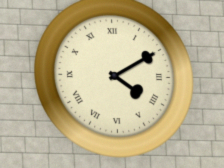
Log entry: 4:10
